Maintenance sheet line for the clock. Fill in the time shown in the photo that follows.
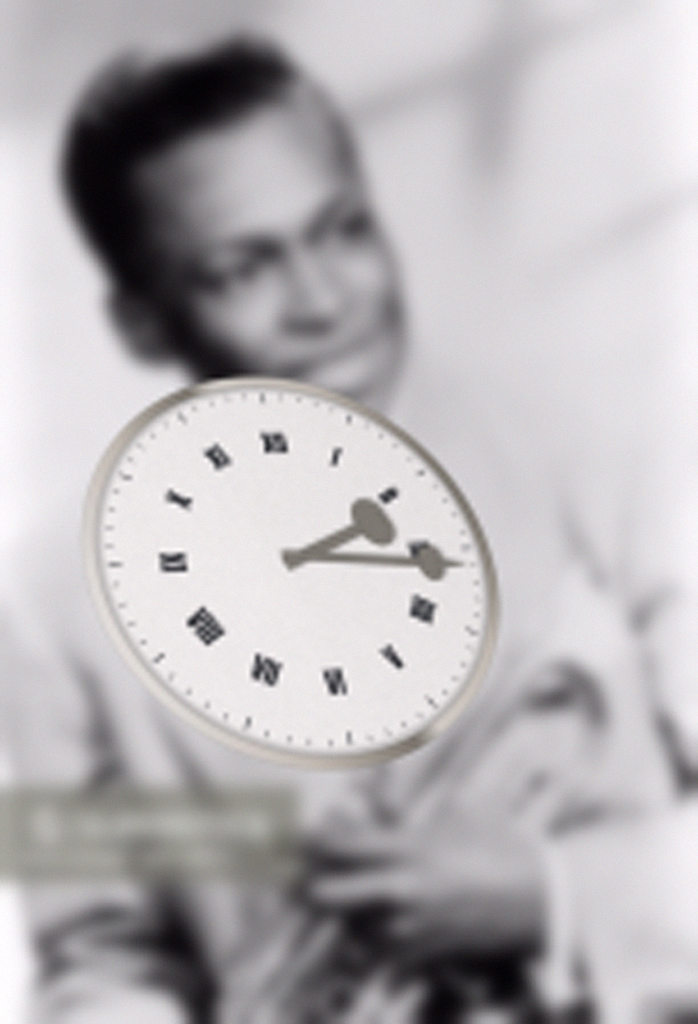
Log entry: 2:16
